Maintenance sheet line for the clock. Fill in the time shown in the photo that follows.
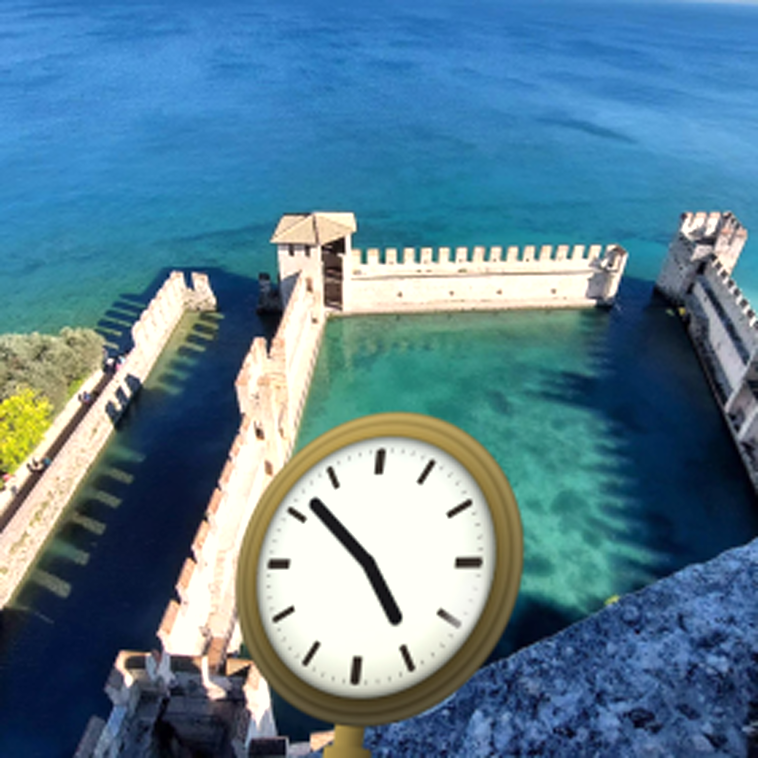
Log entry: 4:52
